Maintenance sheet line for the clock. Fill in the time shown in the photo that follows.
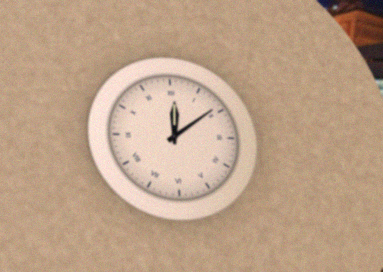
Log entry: 12:09
